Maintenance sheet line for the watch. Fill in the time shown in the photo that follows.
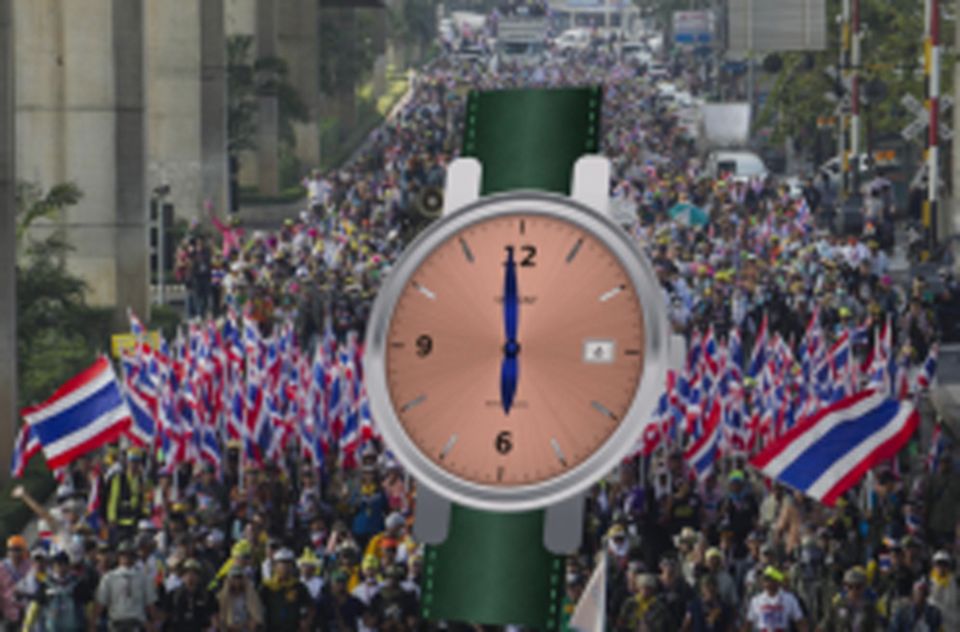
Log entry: 5:59
